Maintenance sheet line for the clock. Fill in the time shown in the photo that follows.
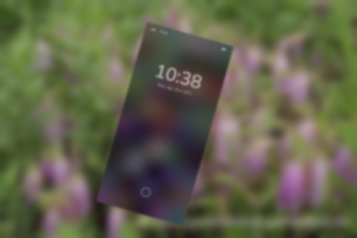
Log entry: 10:38
